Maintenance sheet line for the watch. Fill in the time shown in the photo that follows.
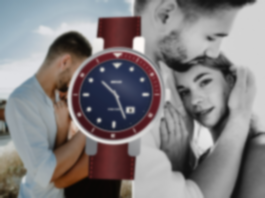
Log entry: 10:26
